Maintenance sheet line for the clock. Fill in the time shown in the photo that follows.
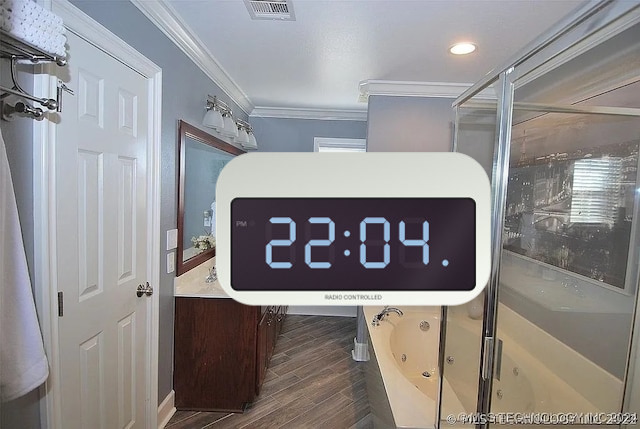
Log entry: 22:04
